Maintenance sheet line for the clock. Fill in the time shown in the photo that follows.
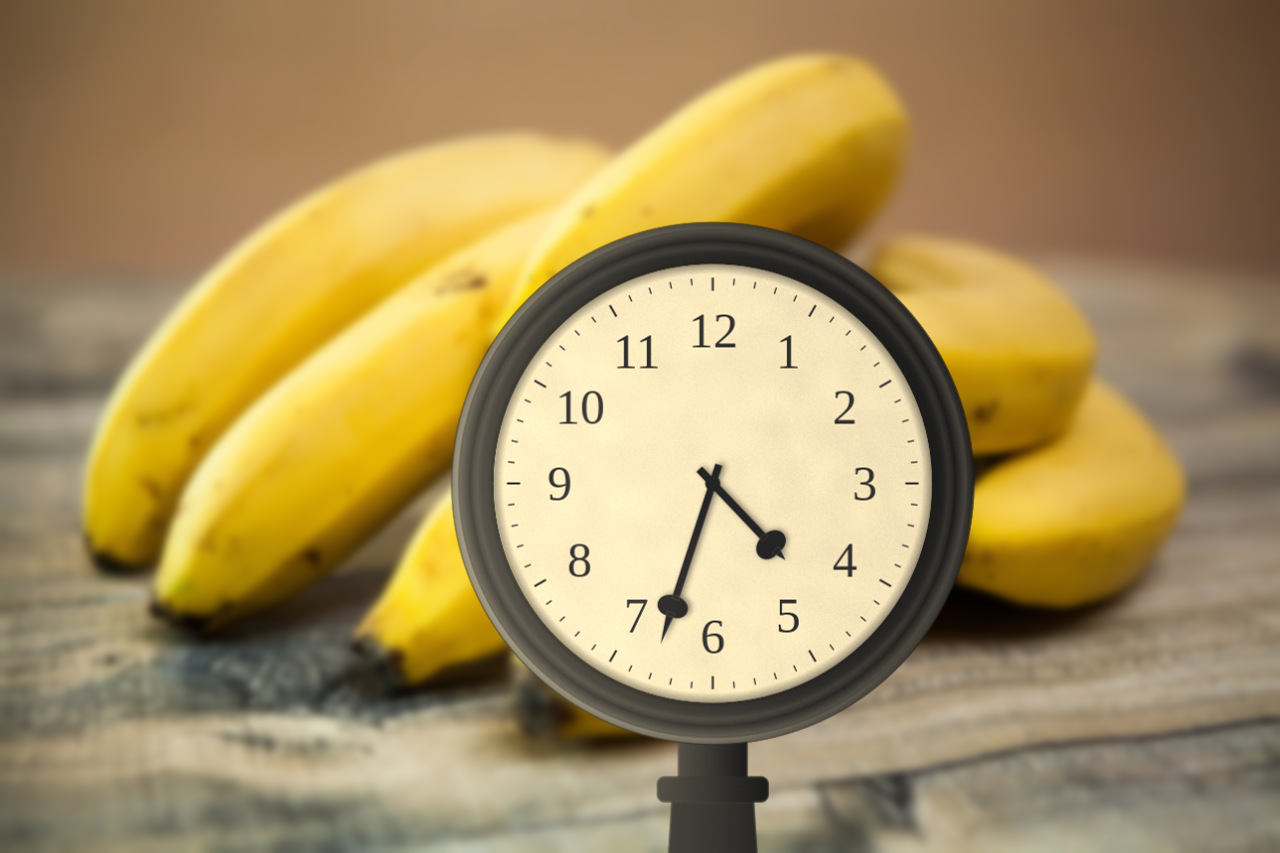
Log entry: 4:33
